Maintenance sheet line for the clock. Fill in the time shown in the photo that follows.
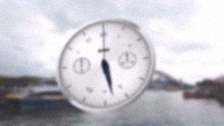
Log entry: 5:28
